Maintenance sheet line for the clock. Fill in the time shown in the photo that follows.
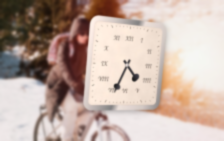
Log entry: 4:34
